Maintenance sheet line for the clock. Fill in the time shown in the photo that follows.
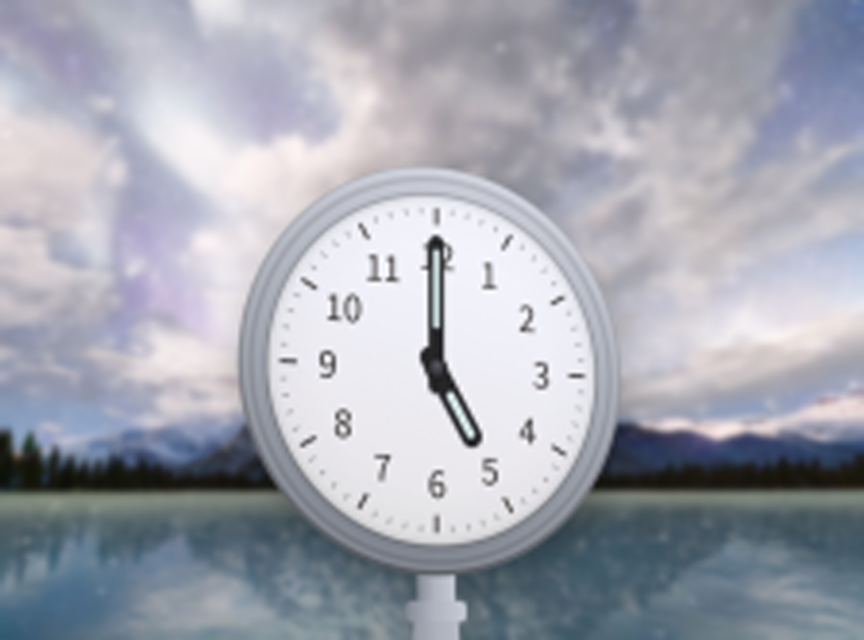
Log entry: 5:00
